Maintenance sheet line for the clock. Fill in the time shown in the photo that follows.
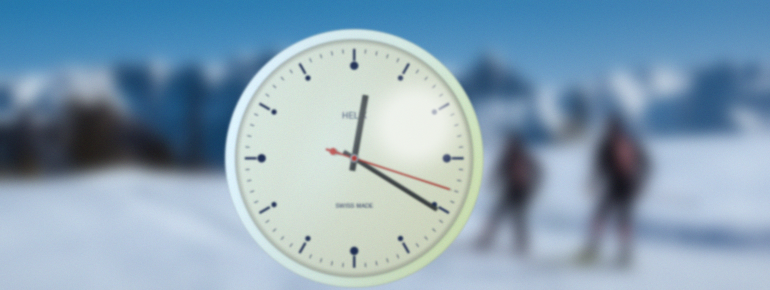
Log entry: 12:20:18
